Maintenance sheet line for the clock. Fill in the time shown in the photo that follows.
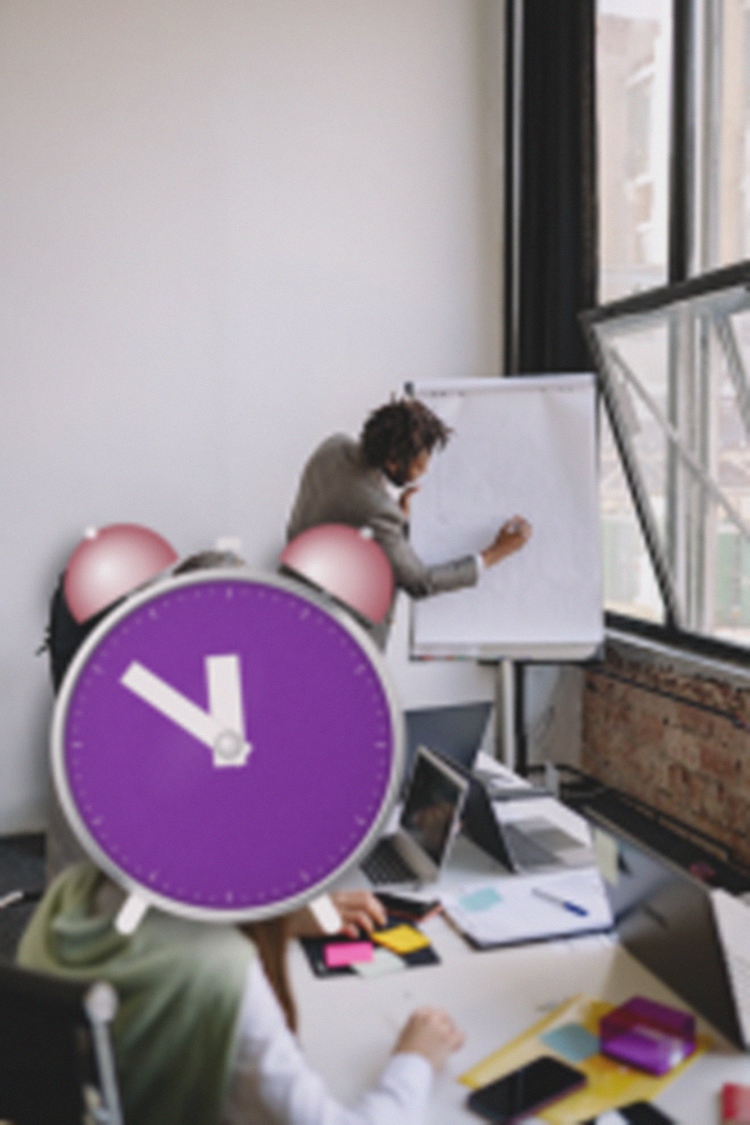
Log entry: 11:51
